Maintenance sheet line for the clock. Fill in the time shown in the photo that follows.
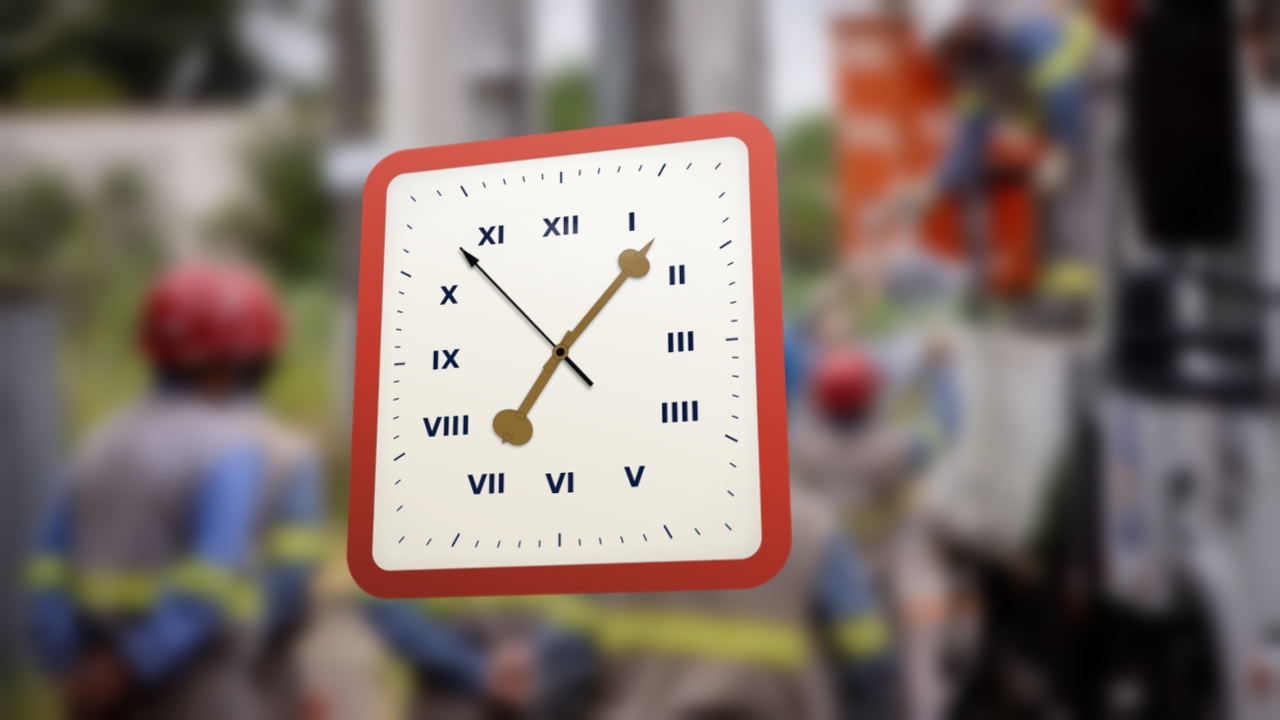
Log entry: 7:06:53
